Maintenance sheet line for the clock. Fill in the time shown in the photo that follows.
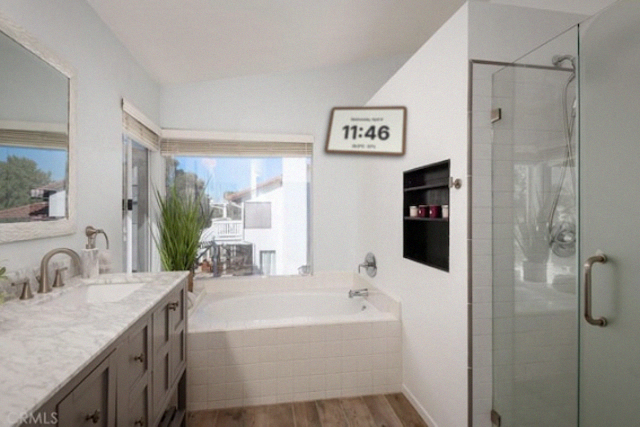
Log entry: 11:46
